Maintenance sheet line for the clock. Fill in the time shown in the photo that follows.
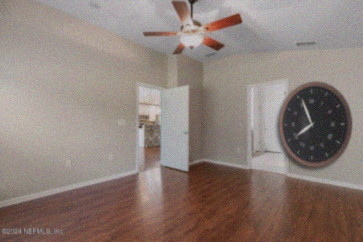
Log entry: 7:56
